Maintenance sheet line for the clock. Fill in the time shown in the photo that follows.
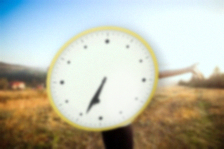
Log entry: 6:34
